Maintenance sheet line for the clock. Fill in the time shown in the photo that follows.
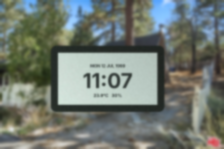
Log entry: 11:07
